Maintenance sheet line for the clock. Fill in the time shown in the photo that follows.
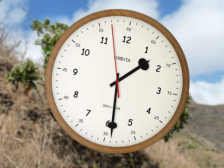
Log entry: 1:28:57
